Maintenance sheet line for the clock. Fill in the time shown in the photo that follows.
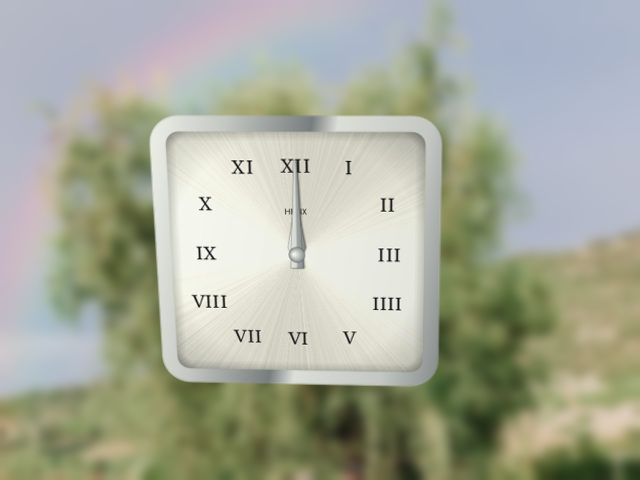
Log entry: 12:00
